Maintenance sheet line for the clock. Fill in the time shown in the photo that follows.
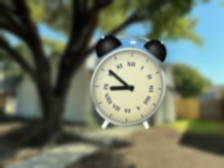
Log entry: 8:51
